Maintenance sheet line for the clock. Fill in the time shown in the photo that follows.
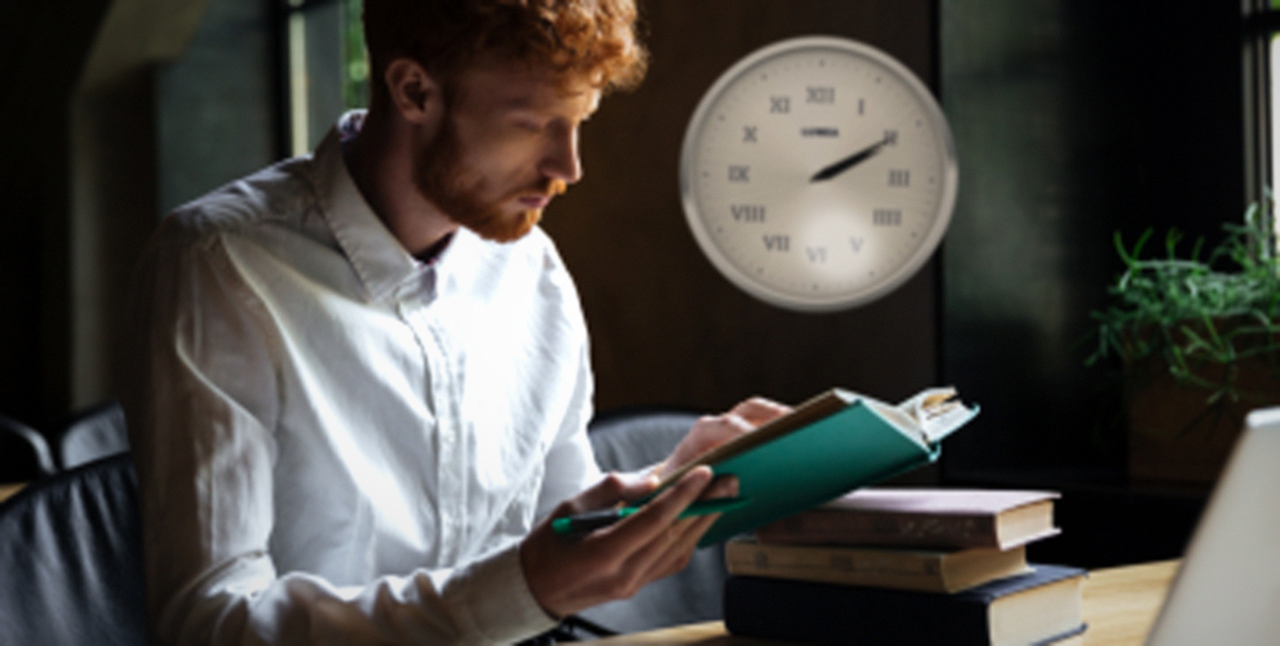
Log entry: 2:10
